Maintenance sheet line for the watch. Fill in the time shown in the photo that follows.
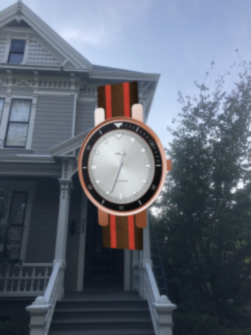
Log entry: 12:34
